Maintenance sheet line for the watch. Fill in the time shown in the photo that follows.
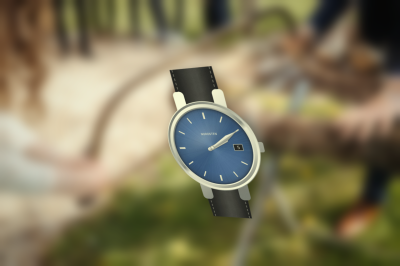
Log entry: 2:10
